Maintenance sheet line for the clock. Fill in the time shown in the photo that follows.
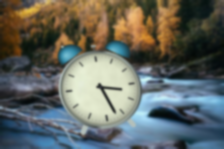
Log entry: 3:27
